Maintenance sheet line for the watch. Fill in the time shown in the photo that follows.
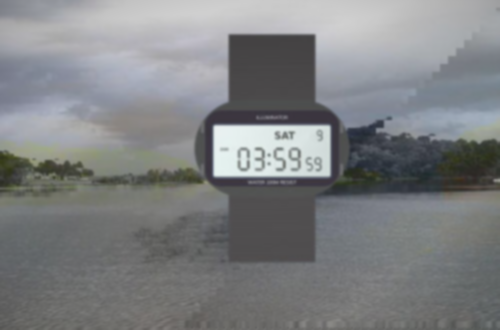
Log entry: 3:59:59
